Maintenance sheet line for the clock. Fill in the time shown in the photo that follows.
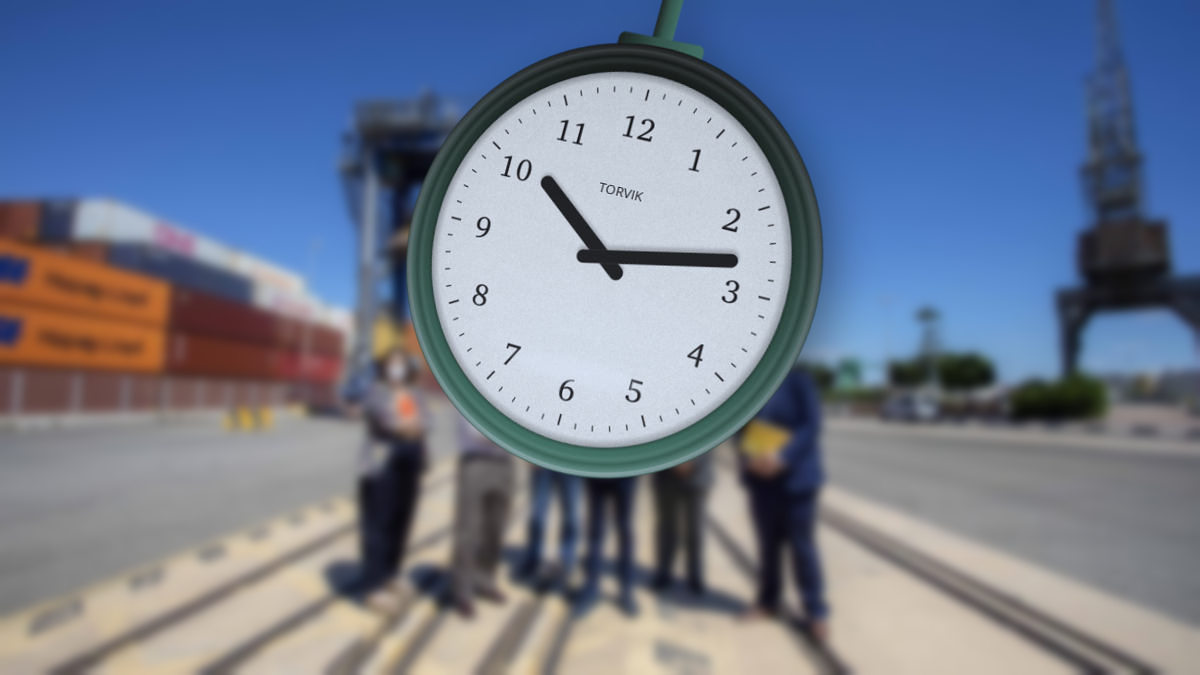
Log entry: 10:13
